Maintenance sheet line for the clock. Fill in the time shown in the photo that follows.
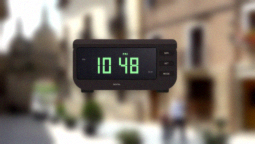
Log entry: 10:48
